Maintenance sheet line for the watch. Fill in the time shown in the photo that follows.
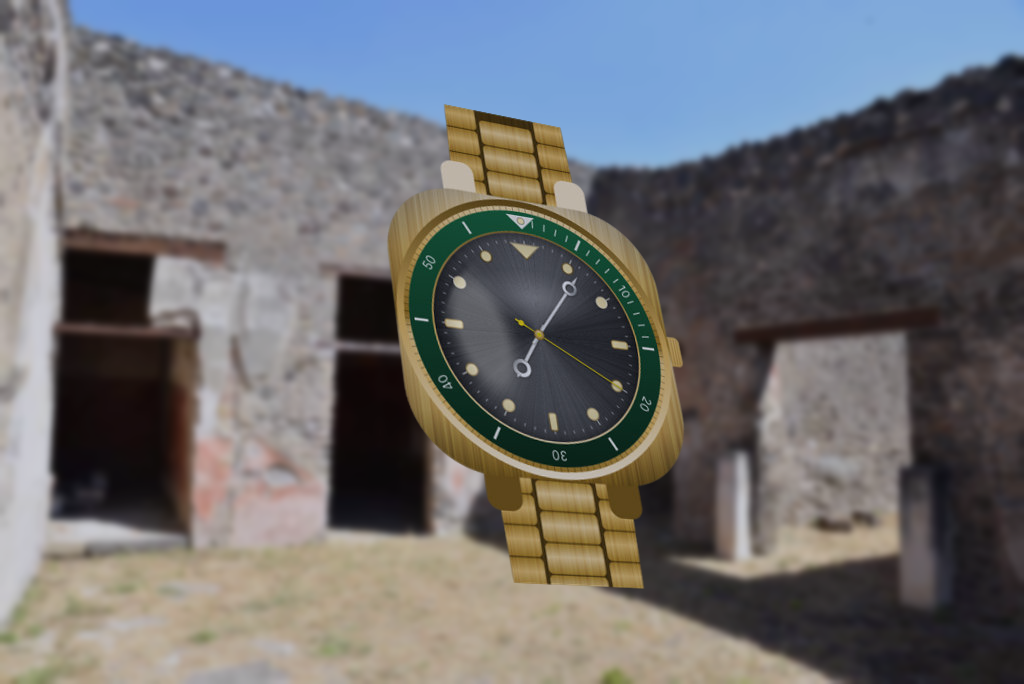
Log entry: 7:06:20
